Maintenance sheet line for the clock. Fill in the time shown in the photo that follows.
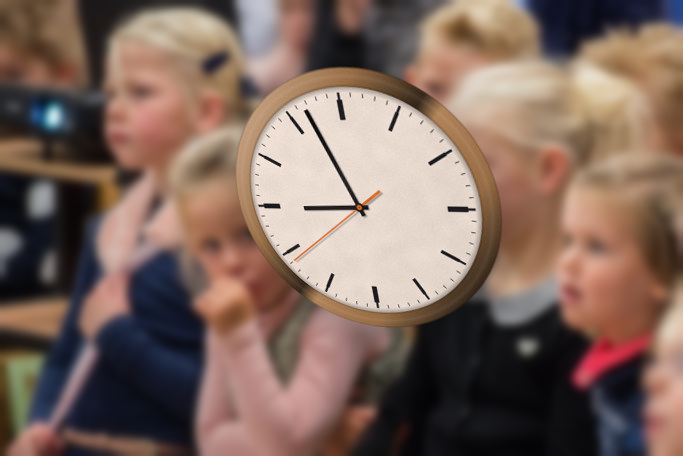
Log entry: 8:56:39
